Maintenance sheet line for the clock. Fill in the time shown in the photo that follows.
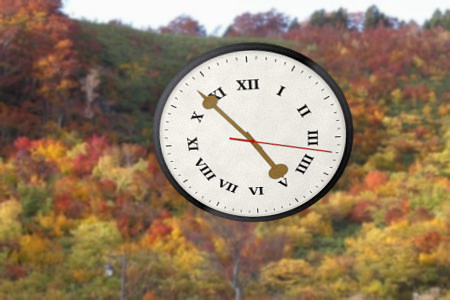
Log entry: 4:53:17
